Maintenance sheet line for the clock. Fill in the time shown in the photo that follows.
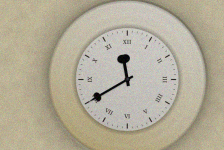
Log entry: 11:40
